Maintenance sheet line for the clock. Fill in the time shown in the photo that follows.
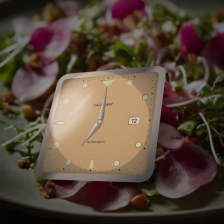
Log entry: 7:00
